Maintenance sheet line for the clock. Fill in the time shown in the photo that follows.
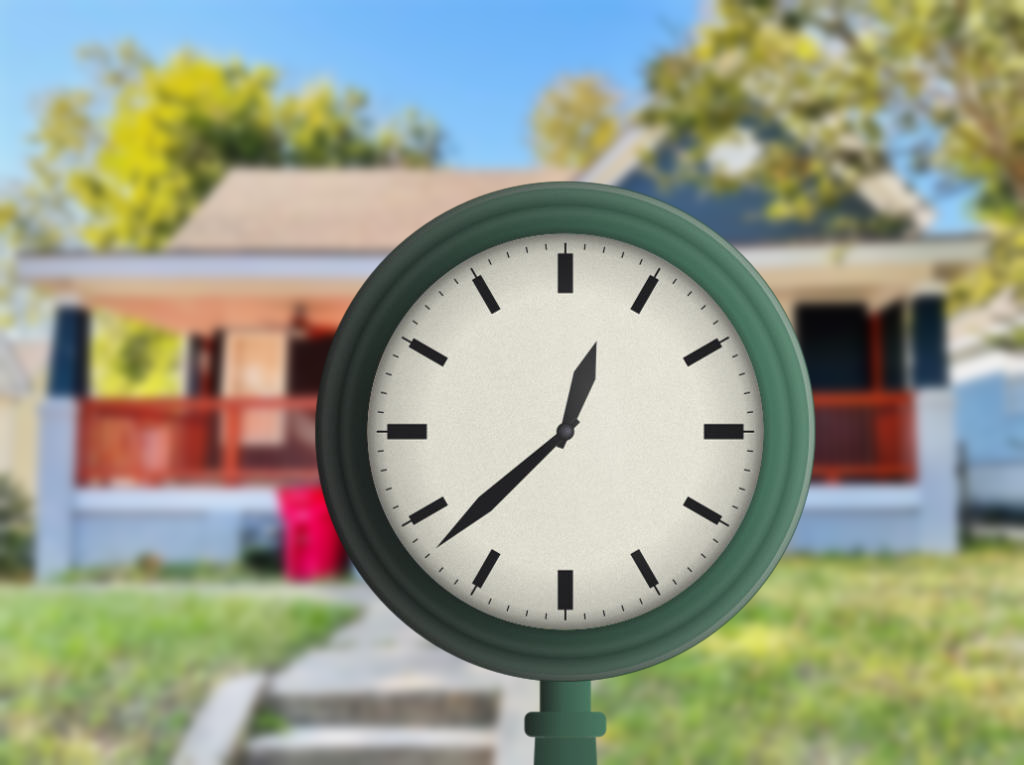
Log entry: 12:38
